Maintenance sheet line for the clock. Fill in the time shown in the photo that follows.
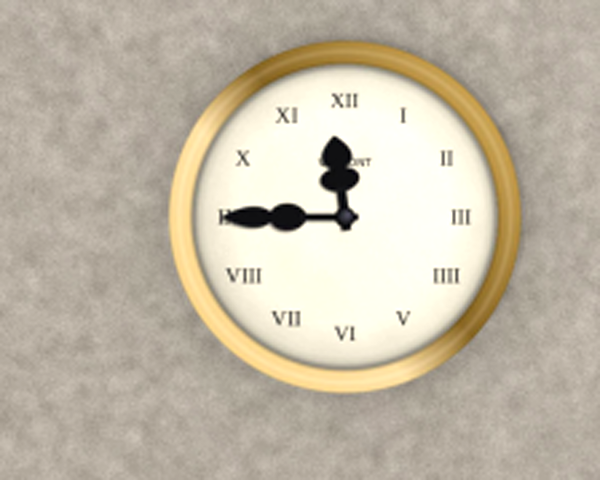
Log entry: 11:45
